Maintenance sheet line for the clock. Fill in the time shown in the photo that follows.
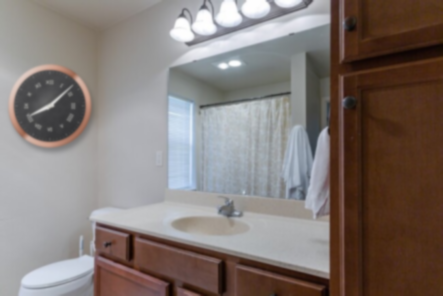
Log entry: 8:08
